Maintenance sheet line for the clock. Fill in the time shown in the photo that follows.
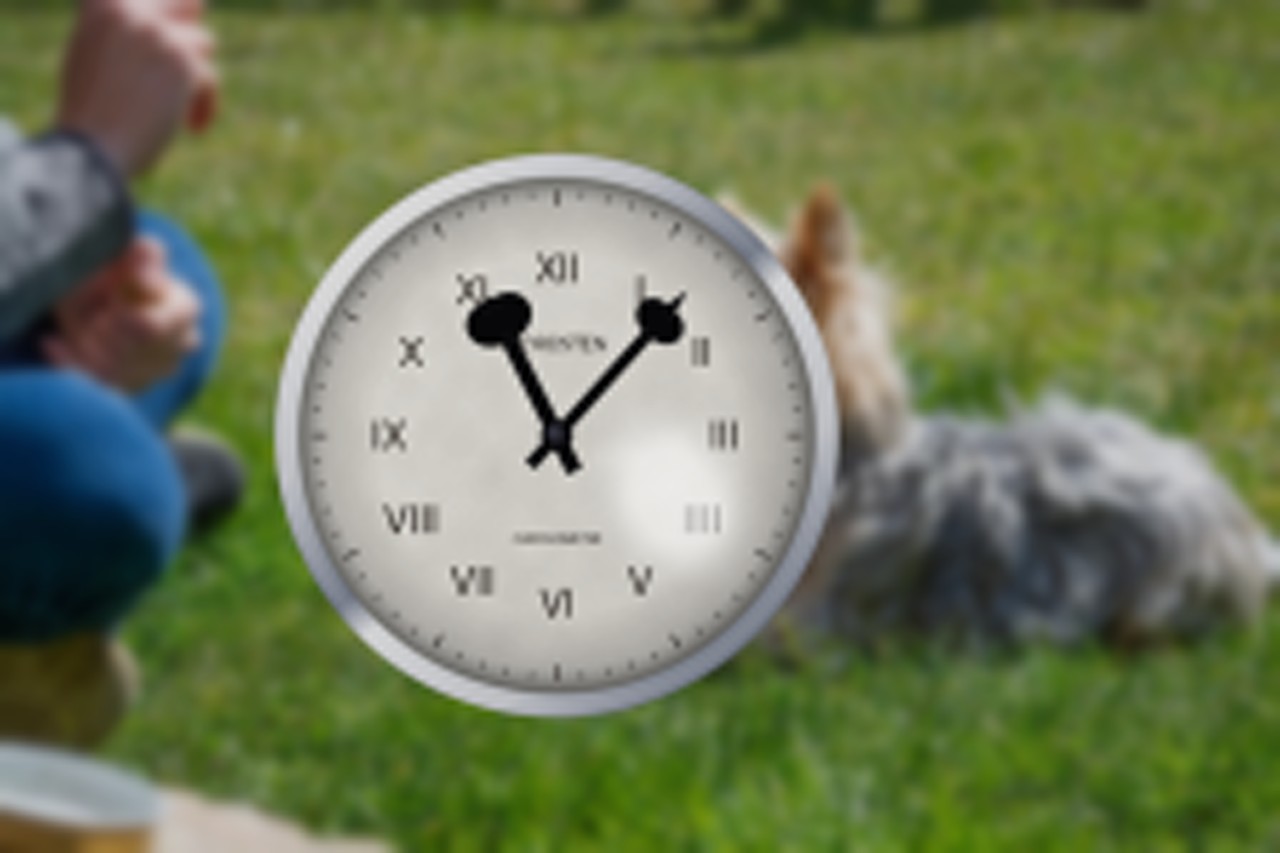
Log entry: 11:07
